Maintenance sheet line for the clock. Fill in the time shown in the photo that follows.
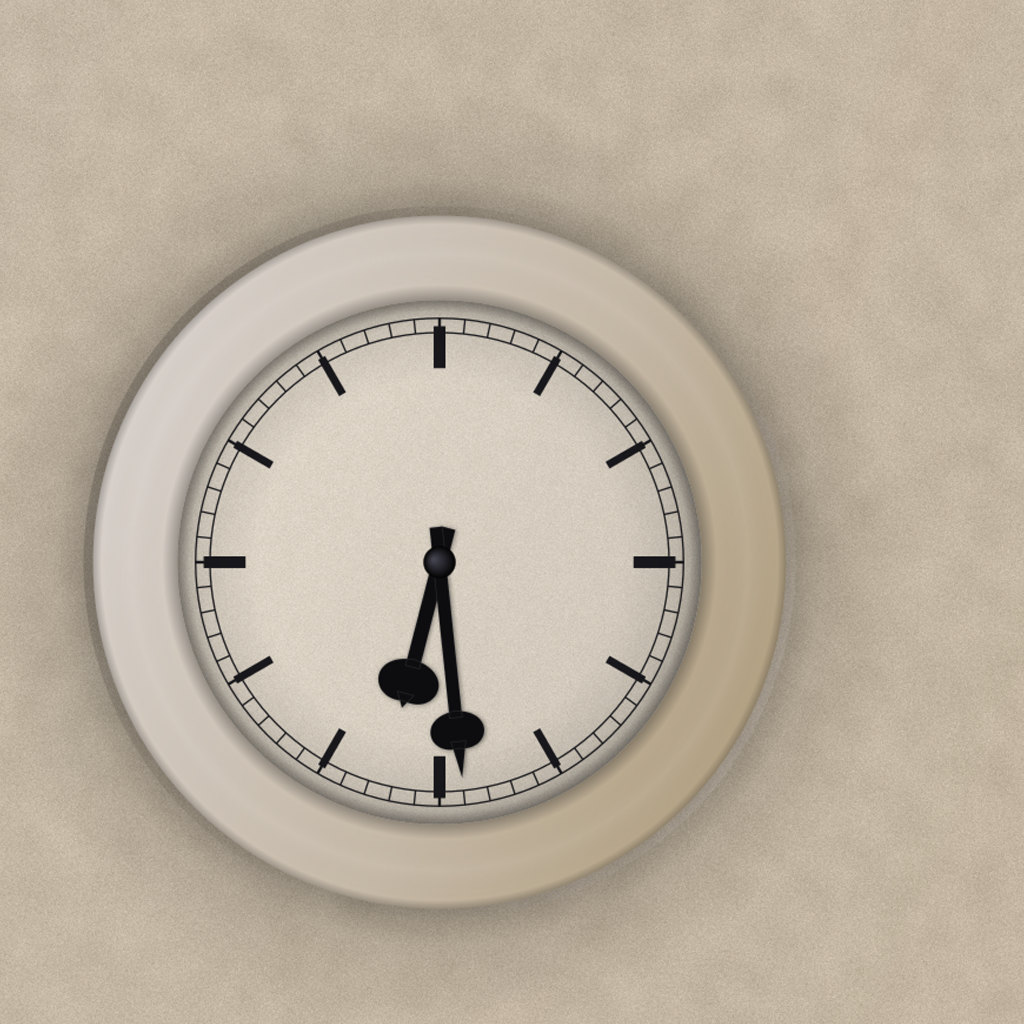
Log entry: 6:29
